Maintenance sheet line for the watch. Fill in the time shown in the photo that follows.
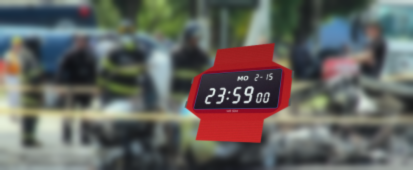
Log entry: 23:59:00
